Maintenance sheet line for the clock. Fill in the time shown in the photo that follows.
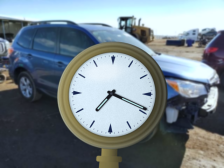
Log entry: 7:19
